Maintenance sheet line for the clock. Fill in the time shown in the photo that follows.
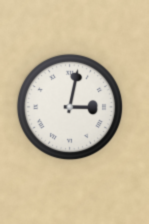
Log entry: 3:02
